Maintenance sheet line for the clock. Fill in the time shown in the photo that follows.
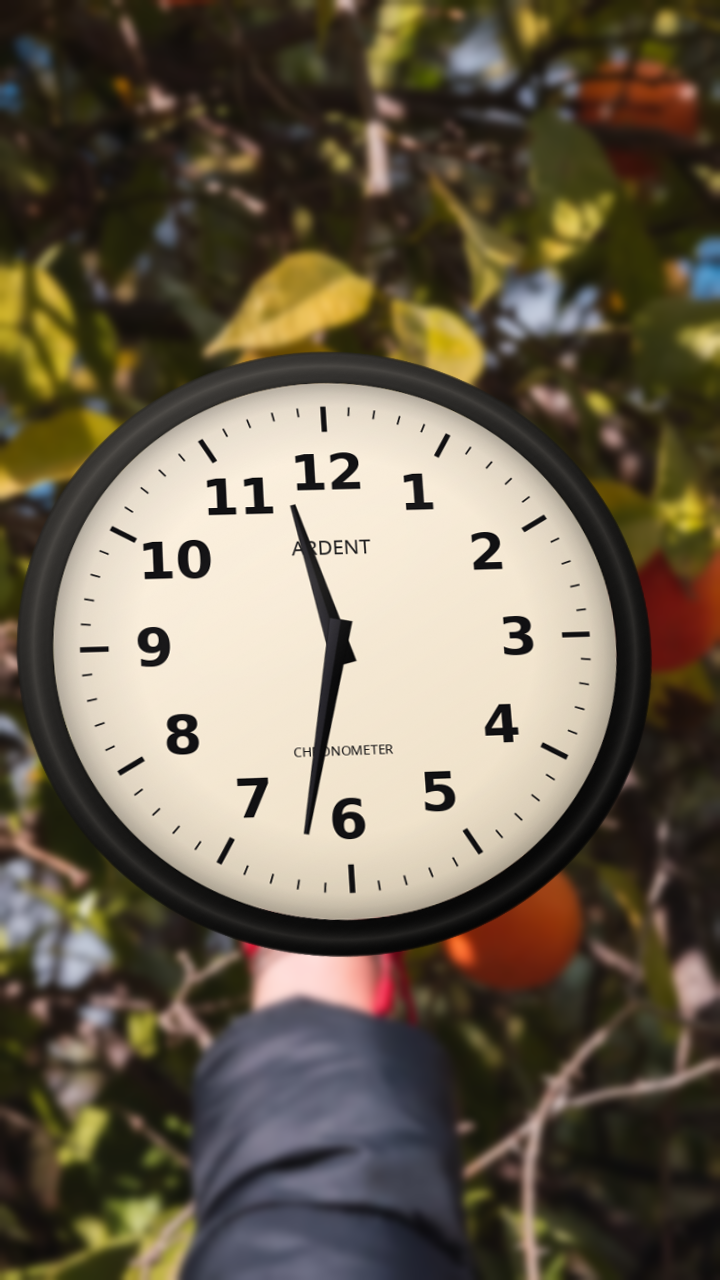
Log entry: 11:32
